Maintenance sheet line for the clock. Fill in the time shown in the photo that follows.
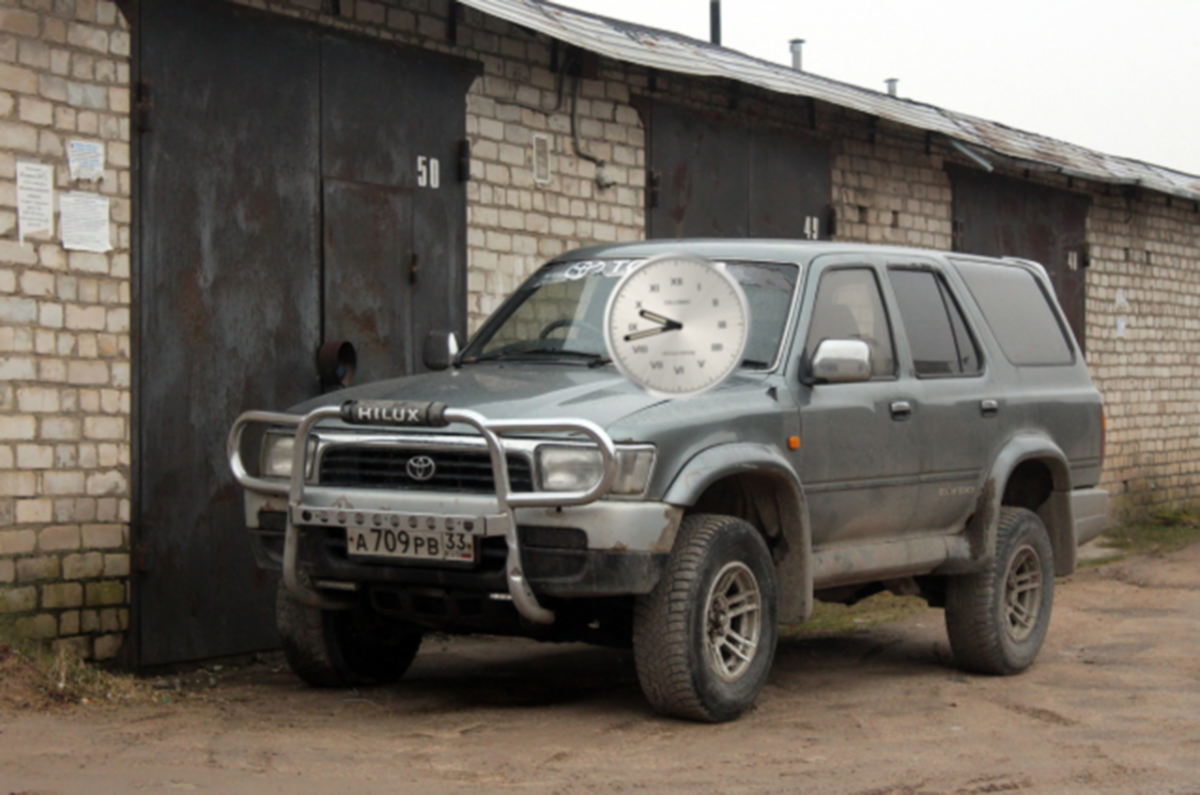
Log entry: 9:43
